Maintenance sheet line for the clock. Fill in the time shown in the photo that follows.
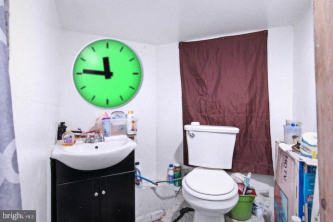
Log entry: 11:46
